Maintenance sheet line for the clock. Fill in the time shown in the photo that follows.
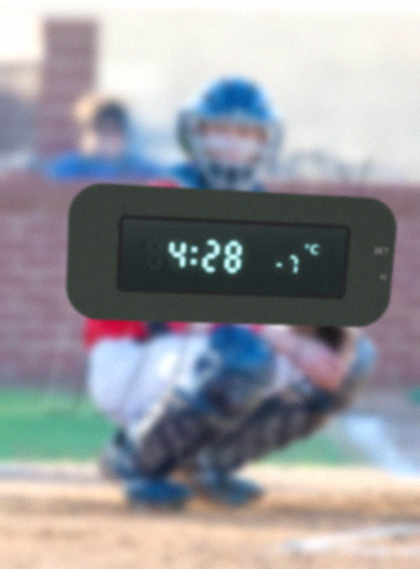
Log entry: 4:28
